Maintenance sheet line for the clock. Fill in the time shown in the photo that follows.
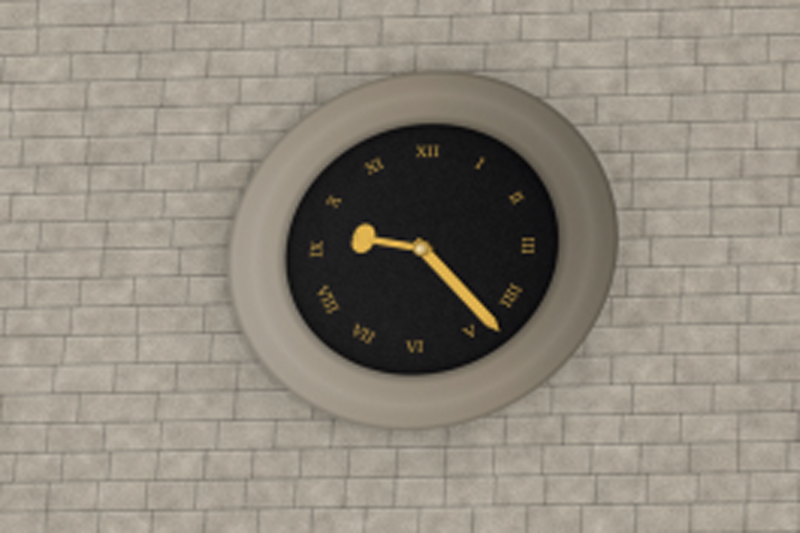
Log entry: 9:23
